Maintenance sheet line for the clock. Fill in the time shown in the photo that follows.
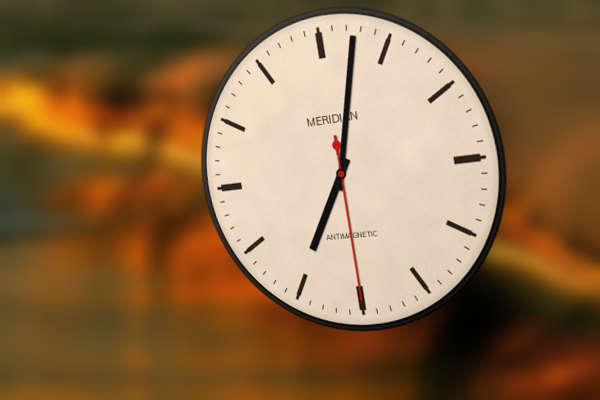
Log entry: 7:02:30
